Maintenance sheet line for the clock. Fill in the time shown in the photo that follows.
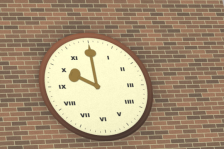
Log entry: 10:00
